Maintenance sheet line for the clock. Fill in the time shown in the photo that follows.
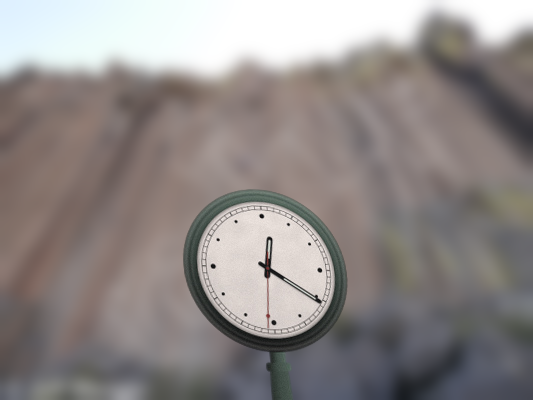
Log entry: 12:20:31
